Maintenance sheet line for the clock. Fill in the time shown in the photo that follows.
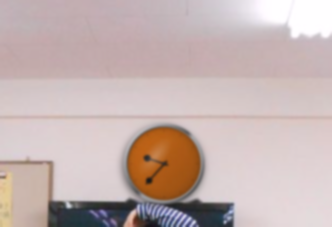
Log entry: 9:37
